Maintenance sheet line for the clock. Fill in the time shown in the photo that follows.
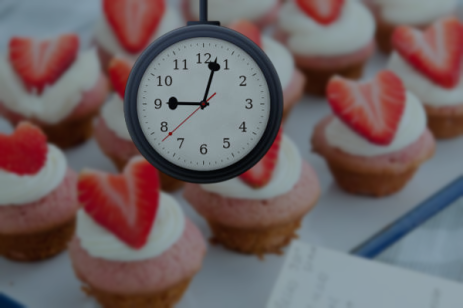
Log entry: 9:02:38
